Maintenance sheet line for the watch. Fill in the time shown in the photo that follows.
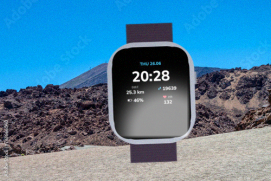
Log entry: 20:28
